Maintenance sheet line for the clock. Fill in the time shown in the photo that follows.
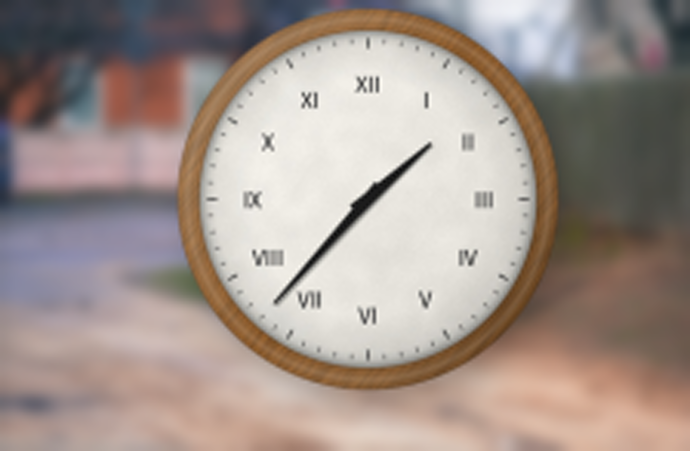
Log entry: 1:37
